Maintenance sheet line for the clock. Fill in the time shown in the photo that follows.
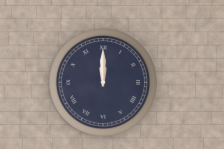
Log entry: 12:00
